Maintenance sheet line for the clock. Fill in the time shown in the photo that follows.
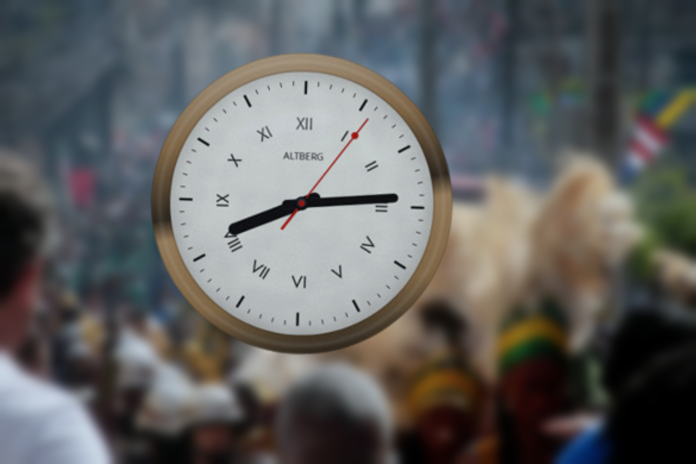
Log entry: 8:14:06
